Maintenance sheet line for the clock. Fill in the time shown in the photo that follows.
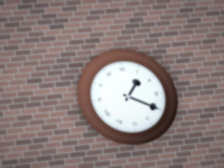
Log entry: 1:20
